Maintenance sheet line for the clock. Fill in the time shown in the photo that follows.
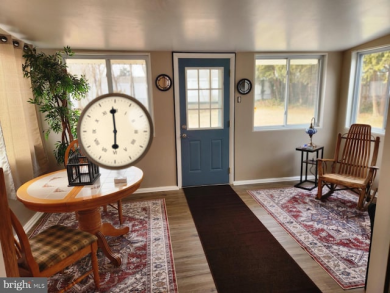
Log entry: 5:59
